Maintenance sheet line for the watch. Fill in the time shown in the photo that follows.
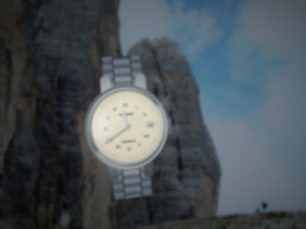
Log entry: 11:40
